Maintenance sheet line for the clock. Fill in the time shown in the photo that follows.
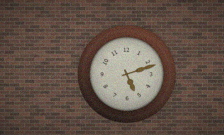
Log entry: 5:12
